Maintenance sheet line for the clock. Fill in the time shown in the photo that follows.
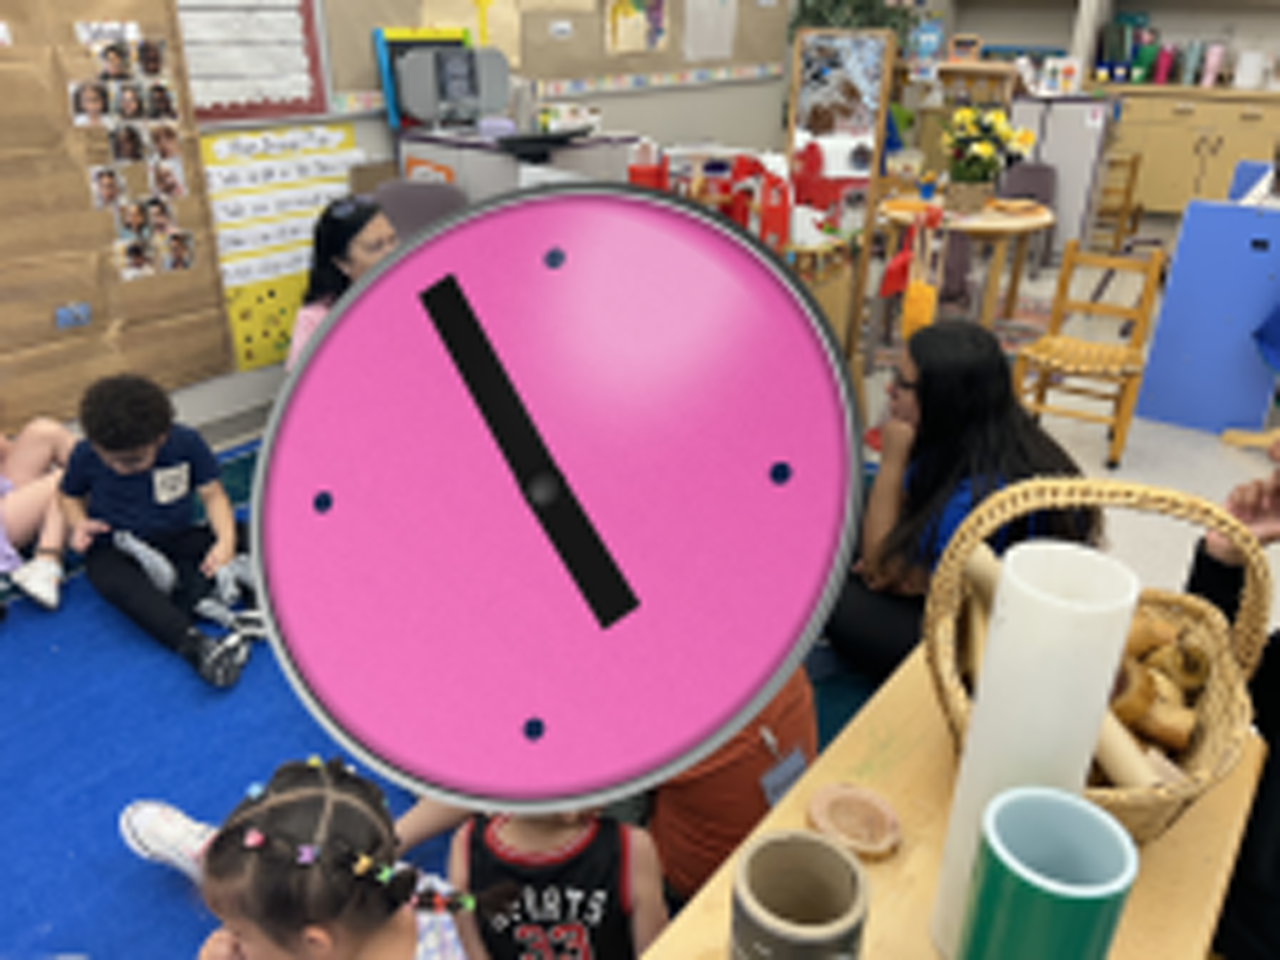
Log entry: 4:55
